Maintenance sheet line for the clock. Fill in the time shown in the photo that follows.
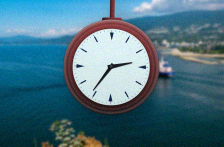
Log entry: 2:36
